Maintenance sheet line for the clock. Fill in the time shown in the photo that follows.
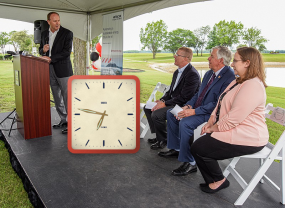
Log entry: 6:47
